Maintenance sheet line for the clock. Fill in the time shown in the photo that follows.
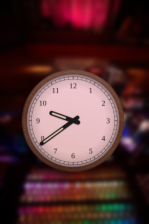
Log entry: 9:39
